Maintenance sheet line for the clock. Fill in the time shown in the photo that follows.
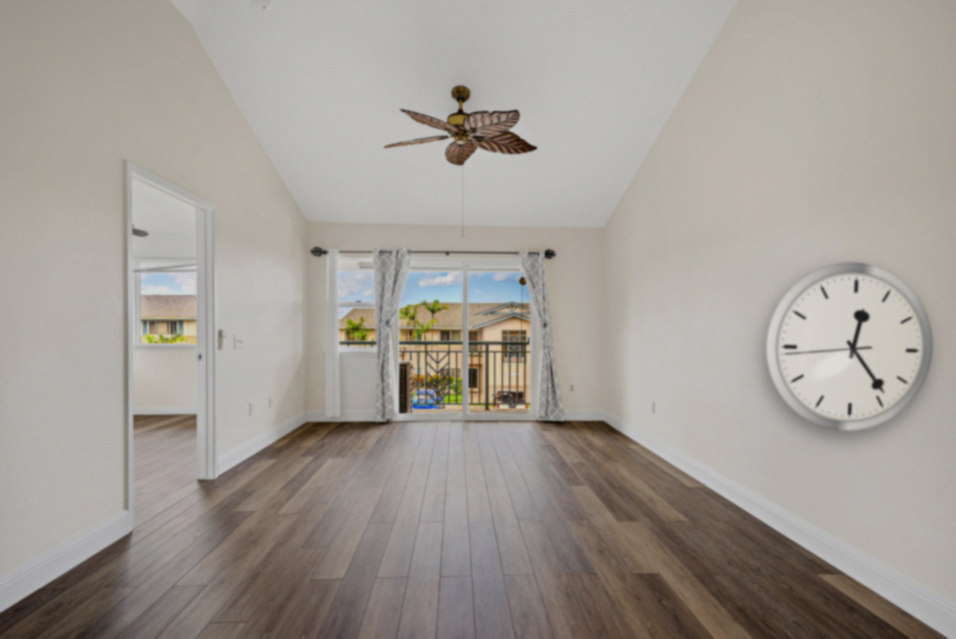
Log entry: 12:23:44
